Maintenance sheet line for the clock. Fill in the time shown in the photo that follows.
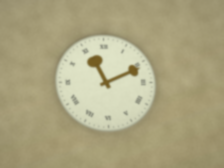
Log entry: 11:11
